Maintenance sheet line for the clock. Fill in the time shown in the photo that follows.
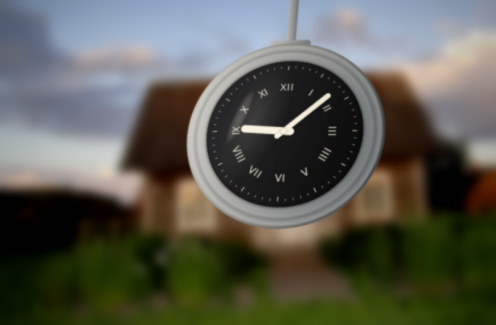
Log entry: 9:08
